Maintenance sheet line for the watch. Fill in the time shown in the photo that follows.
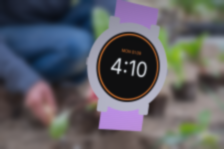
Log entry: 4:10
